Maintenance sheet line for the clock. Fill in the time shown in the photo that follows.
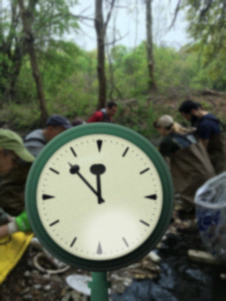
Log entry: 11:53
